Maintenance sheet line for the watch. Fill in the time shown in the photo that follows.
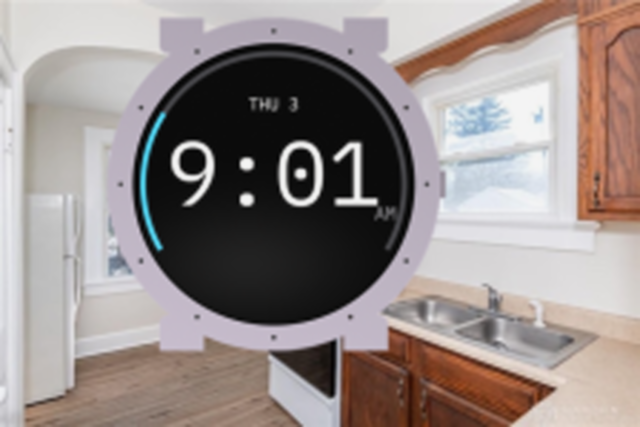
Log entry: 9:01
